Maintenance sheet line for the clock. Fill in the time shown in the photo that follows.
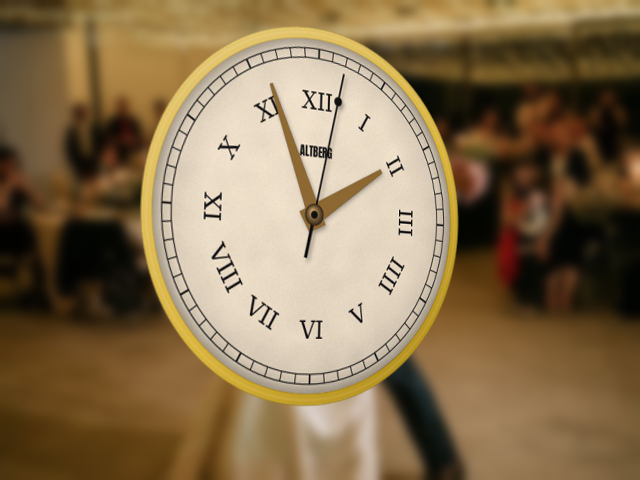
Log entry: 1:56:02
